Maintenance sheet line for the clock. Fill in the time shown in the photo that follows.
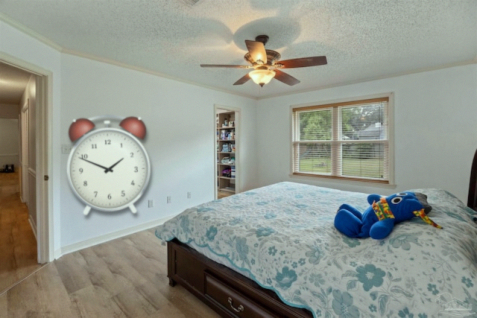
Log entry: 1:49
